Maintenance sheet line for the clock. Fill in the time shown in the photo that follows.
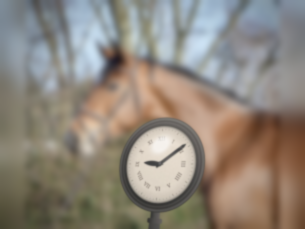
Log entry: 9:09
